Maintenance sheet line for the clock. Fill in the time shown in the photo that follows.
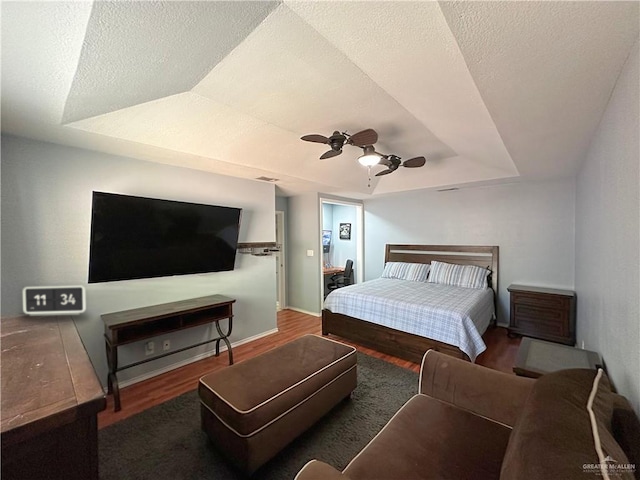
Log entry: 11:34
